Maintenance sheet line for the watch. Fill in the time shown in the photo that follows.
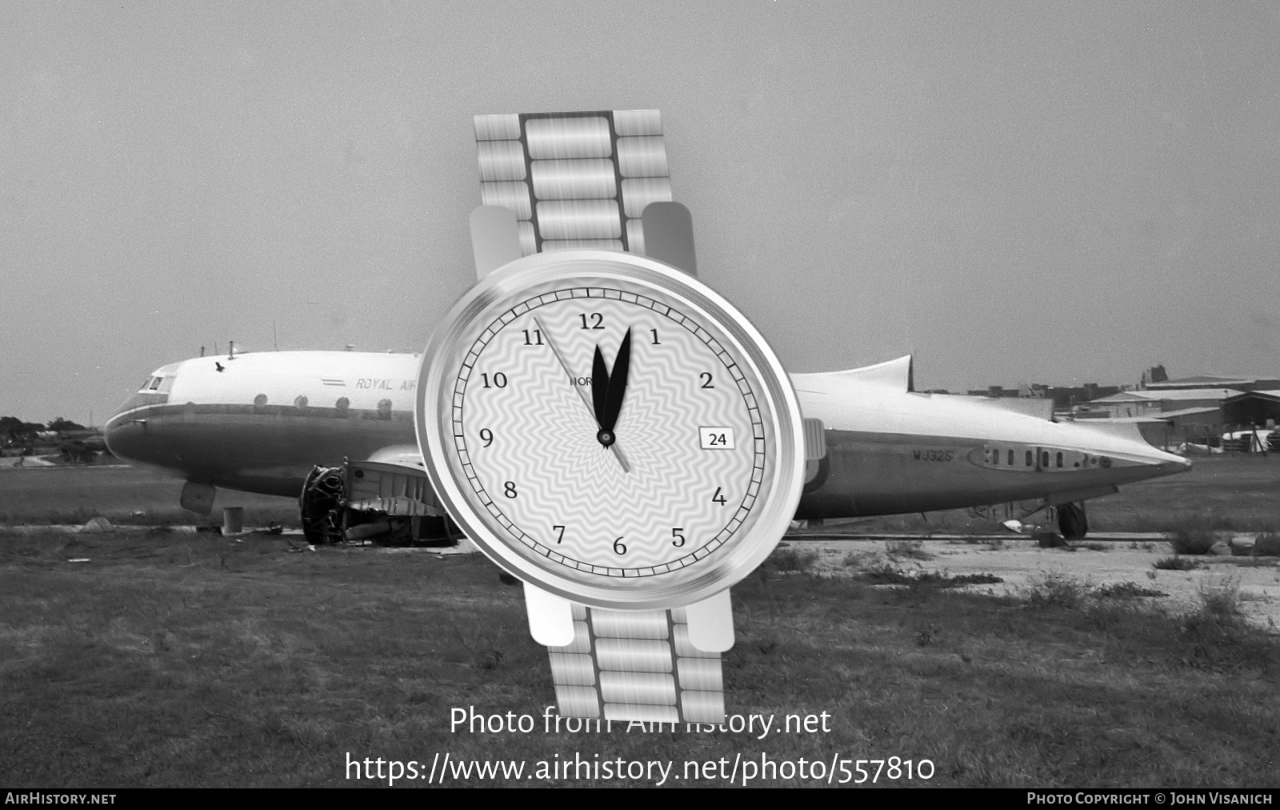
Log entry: 12:02:56
